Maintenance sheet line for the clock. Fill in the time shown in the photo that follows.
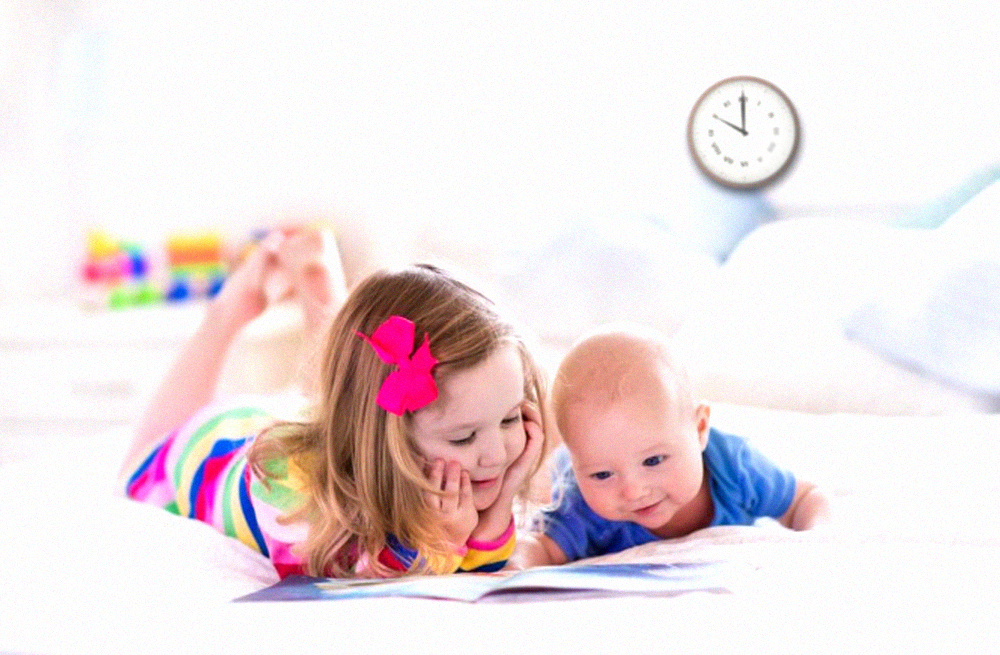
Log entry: 10:00
